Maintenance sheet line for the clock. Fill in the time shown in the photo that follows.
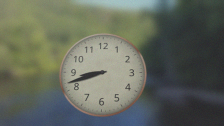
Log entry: 8:42
